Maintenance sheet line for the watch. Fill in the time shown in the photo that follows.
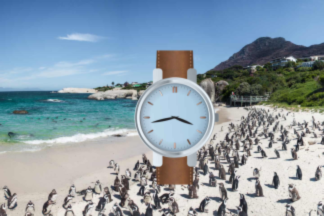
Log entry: 3:43
